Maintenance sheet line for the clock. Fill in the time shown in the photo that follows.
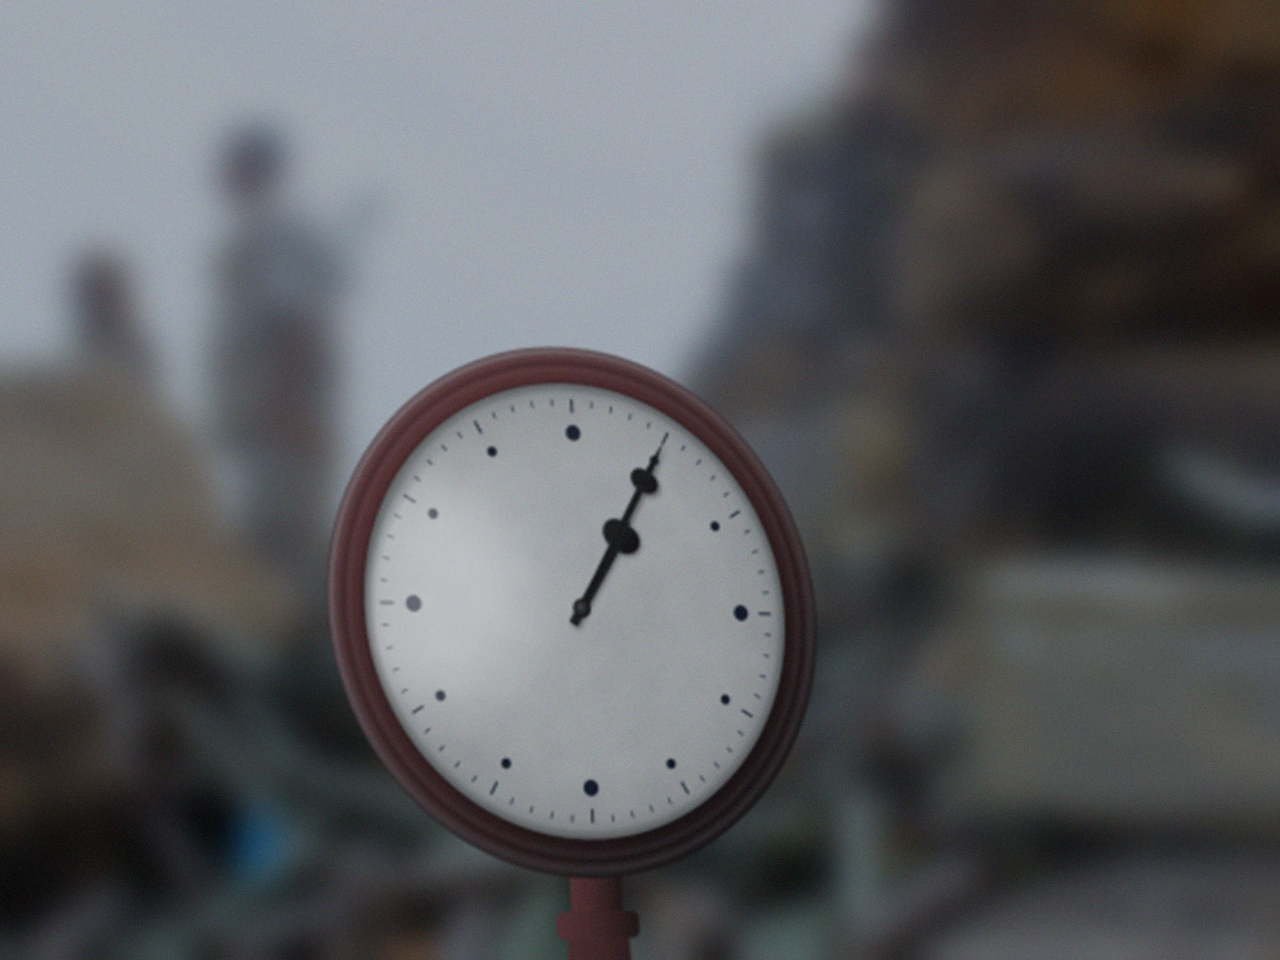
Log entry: 1:05
